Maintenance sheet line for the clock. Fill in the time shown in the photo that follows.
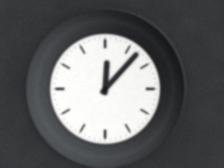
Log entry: 12:07
